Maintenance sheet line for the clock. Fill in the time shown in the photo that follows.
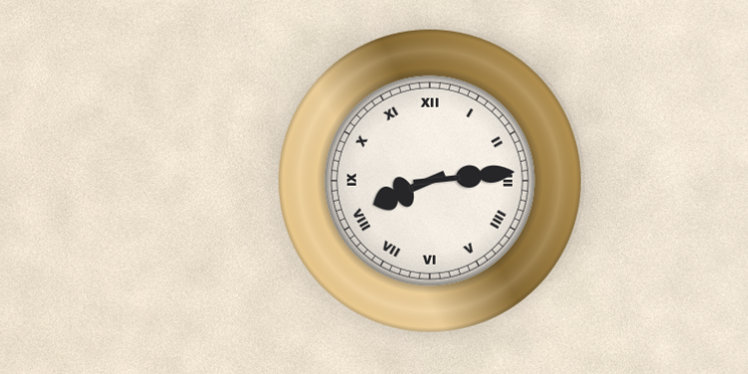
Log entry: 8:14
